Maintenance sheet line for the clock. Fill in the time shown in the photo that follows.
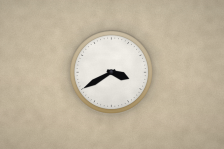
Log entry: 3:40
